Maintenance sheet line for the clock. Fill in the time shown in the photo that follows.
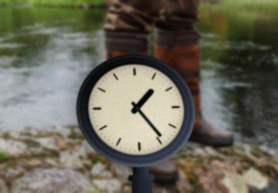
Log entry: 1:24
